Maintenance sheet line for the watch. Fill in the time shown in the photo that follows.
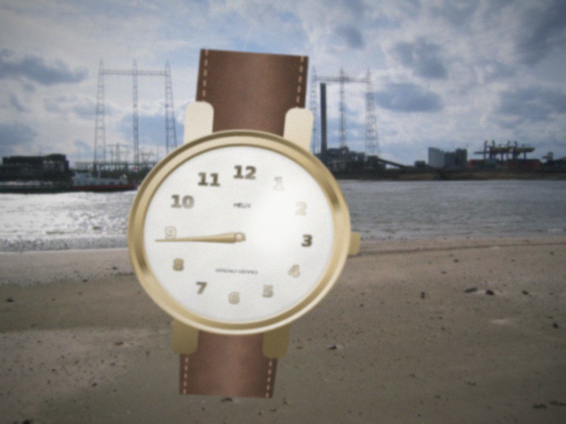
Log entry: 8:44
